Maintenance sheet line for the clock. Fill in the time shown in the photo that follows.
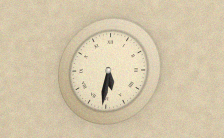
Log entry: 5:31
